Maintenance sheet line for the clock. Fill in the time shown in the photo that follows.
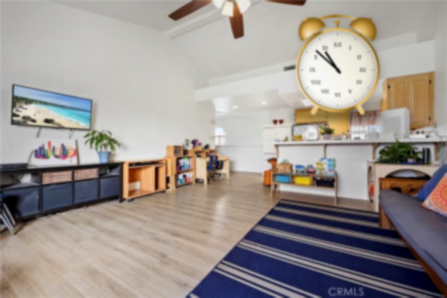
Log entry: 10:52
